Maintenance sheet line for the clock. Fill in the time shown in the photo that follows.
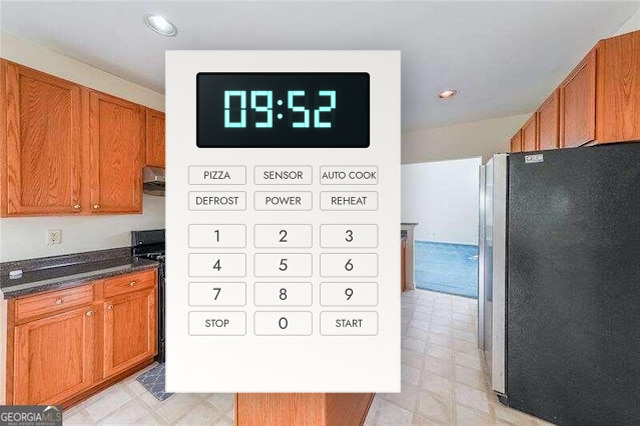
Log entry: 9:52
